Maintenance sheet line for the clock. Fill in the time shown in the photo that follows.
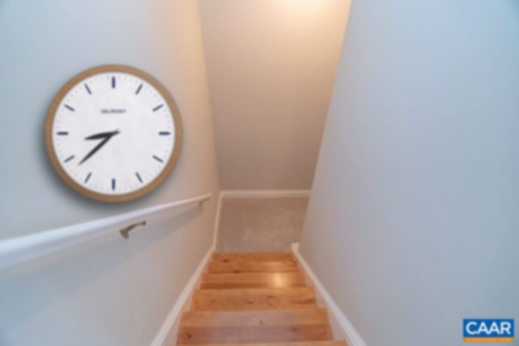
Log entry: 8:38
